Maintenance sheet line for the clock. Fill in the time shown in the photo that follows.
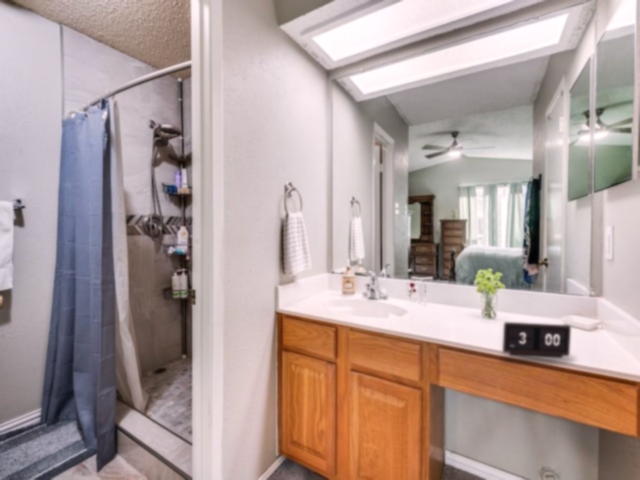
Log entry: 3:00
